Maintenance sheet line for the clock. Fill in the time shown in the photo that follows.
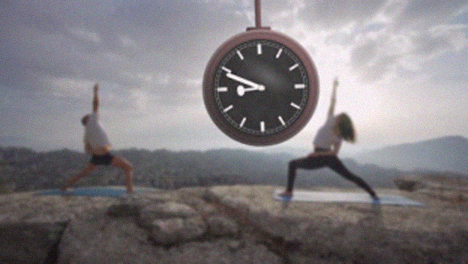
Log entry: 8:49
